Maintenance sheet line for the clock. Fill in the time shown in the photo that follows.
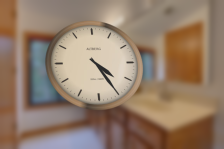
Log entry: 4:25
